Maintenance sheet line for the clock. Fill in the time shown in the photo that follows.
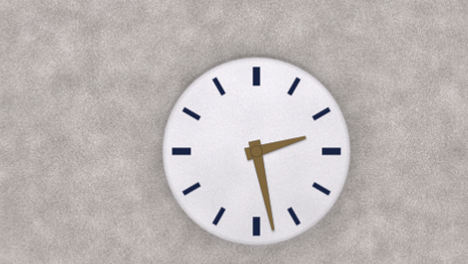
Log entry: 2:28
